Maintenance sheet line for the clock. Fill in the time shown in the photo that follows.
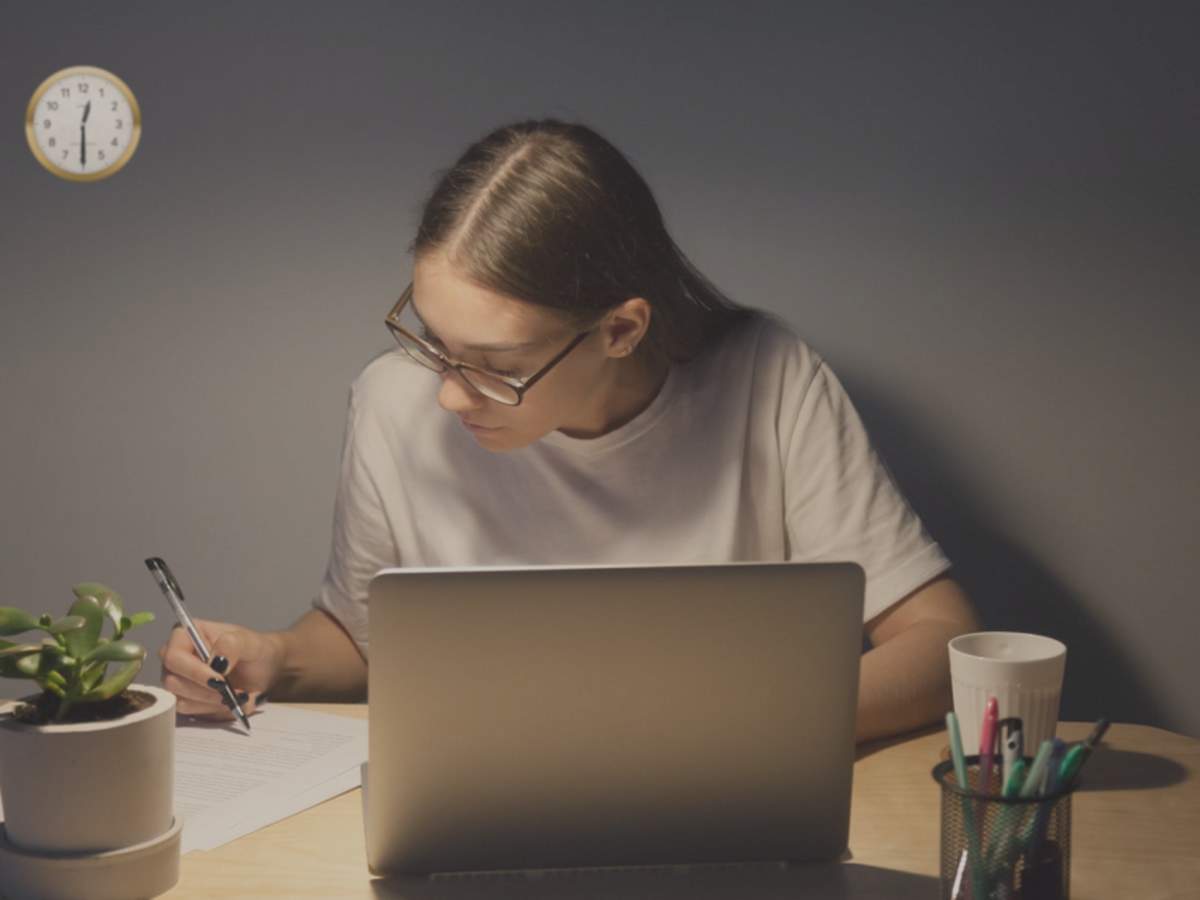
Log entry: 12:30
